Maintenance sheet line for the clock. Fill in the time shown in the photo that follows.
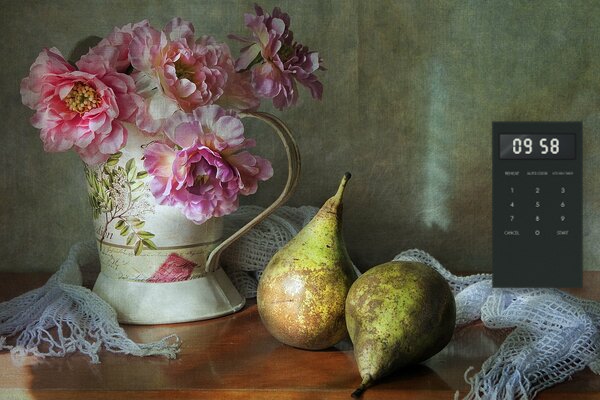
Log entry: 9:58
